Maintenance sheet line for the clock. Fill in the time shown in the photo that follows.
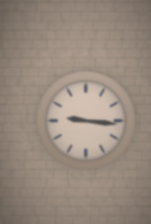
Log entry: 9:16
